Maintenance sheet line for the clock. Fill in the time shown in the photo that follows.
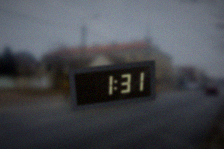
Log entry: 1:31
